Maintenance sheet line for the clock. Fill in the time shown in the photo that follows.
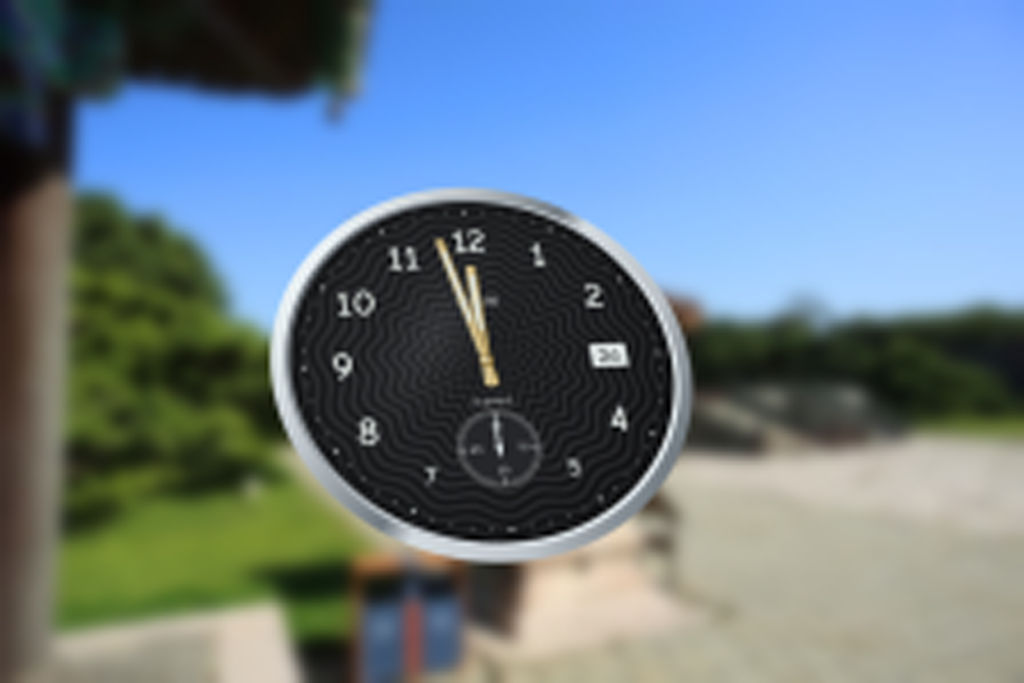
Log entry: 11:58
